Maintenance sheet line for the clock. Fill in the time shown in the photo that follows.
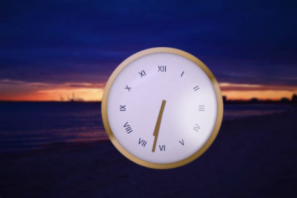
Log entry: 6:32
